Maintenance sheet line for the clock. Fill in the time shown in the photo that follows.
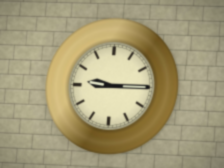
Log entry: 9:15
